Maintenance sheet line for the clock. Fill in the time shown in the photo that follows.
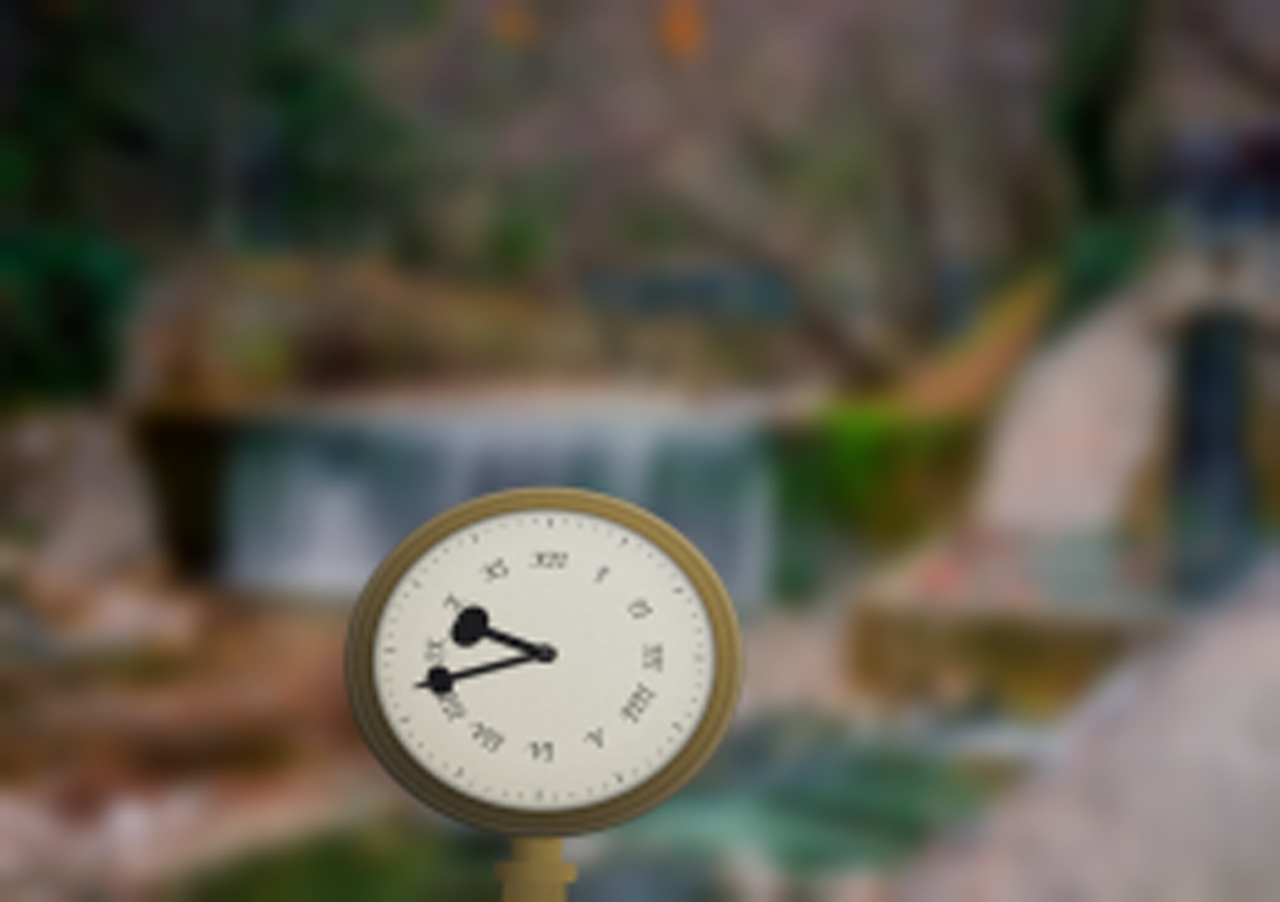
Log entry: 9:42
